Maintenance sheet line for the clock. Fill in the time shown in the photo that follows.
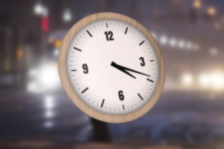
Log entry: 4:19
